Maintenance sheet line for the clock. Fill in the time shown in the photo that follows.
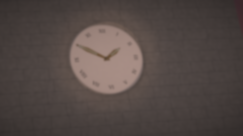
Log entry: 1:50
